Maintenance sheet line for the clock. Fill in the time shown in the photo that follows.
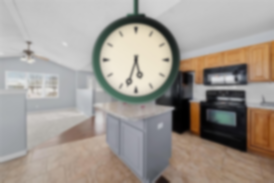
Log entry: 5:33
